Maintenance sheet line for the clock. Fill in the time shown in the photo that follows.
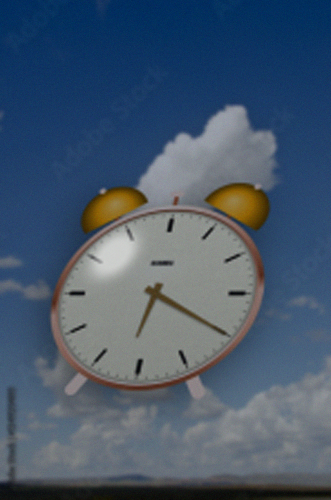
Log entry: 6:20
